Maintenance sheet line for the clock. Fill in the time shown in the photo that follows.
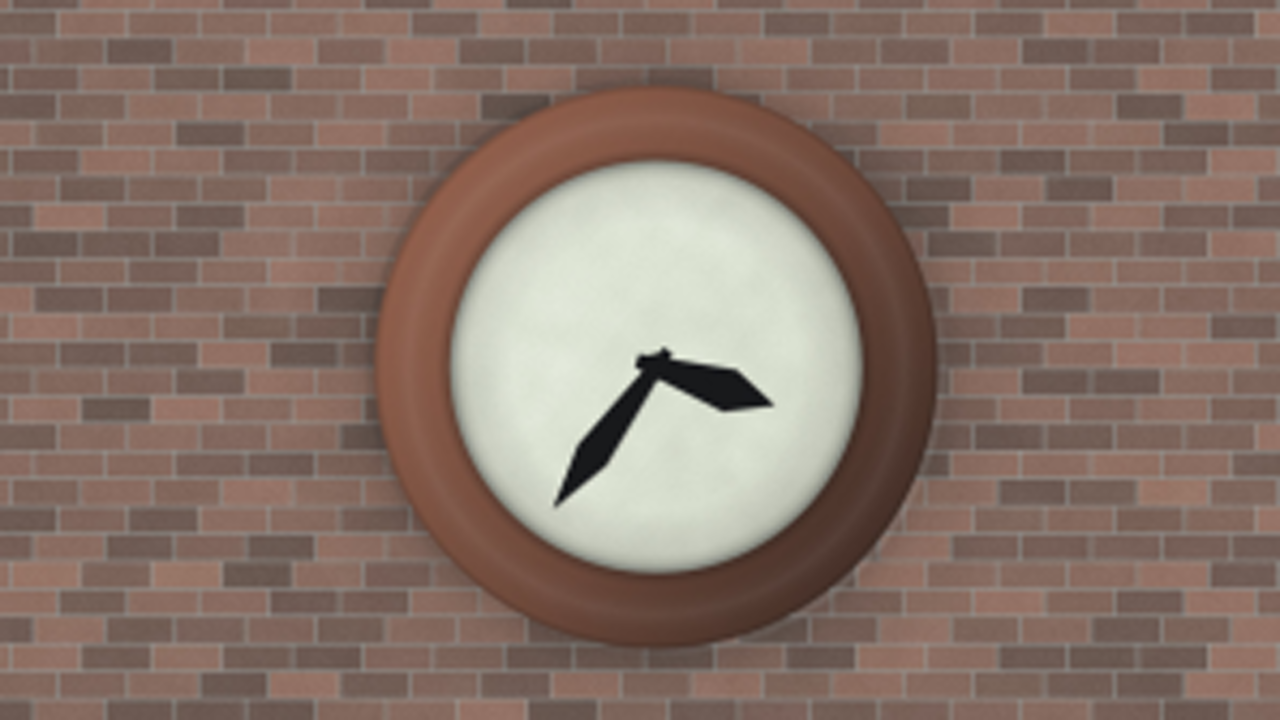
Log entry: 3:36
